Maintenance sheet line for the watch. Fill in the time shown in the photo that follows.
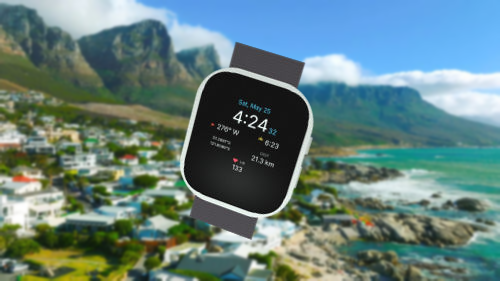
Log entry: 4:24
